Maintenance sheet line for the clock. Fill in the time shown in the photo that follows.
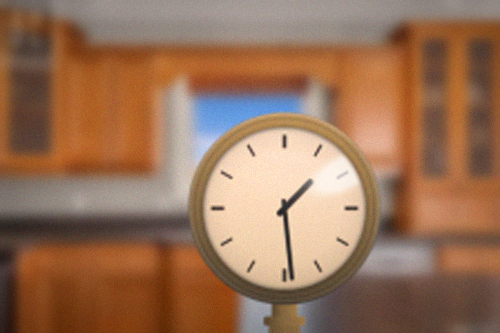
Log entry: 1:29
